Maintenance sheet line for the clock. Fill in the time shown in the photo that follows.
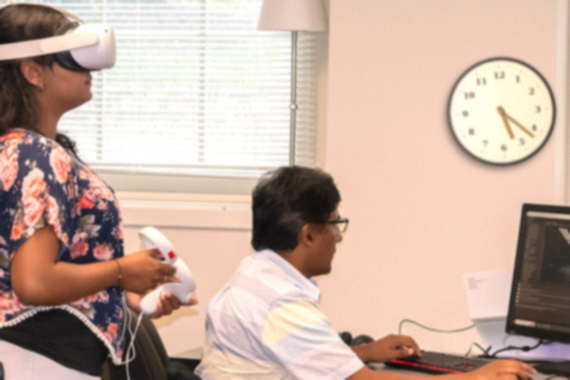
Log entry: 5:22
